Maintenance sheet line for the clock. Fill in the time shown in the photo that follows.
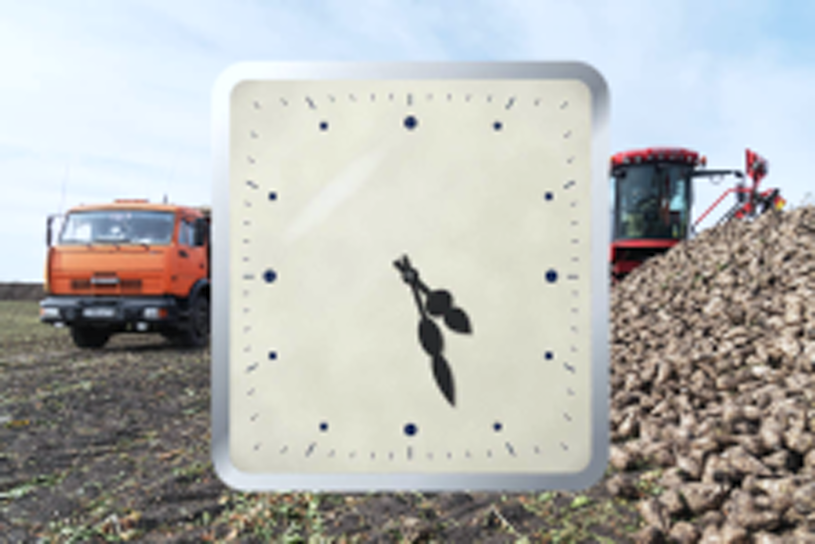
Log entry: 4:27
